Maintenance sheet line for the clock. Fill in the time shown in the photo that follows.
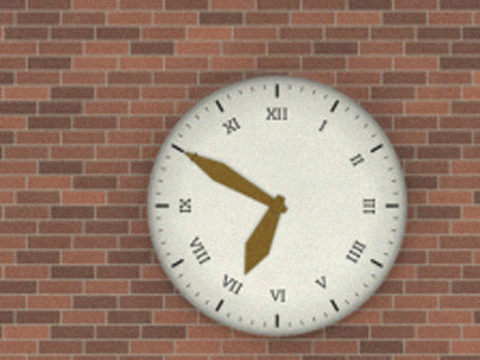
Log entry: 6:50
